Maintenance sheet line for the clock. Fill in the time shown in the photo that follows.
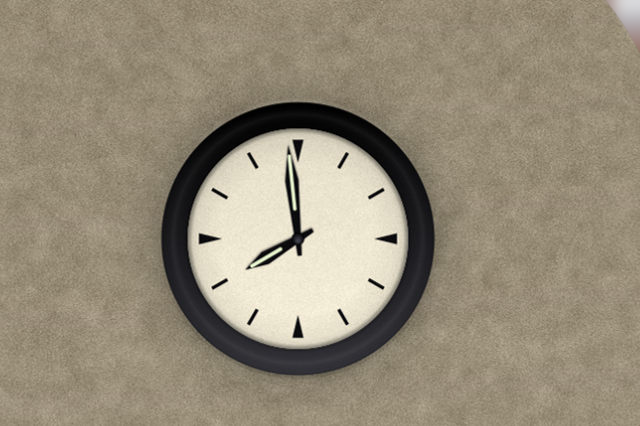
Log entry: 7:59
